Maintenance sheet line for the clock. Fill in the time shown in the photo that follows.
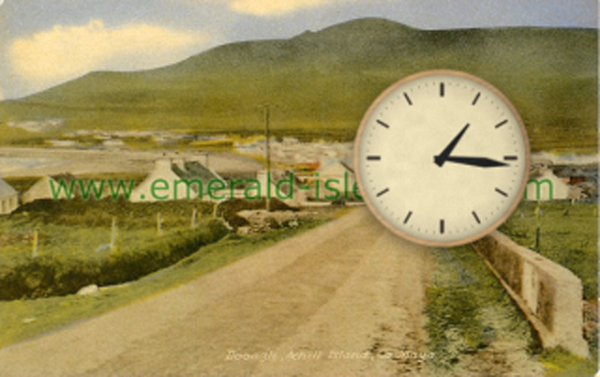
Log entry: 1:16
